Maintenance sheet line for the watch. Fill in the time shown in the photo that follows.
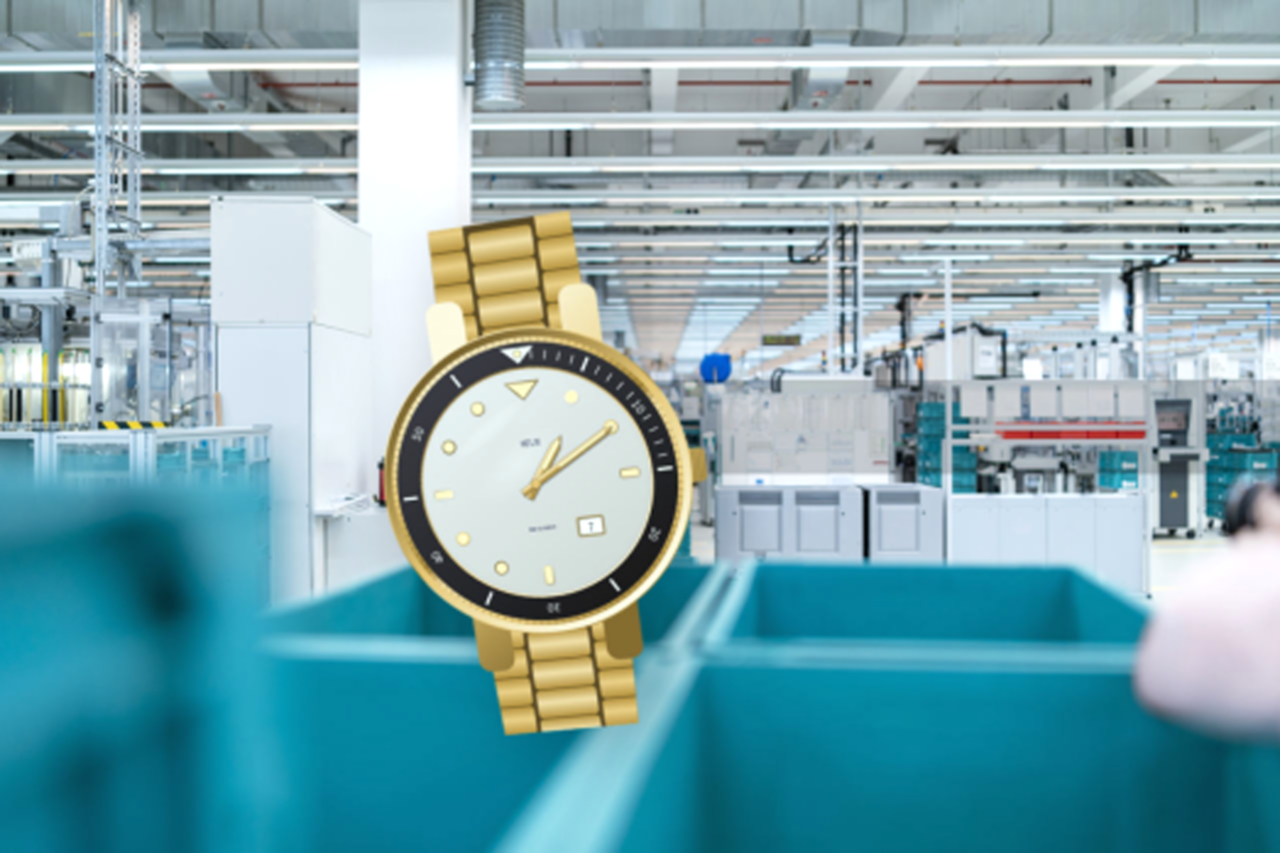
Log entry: 1:10
